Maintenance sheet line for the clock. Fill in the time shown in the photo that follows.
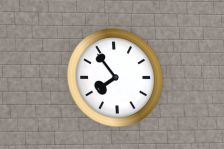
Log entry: 7:54
